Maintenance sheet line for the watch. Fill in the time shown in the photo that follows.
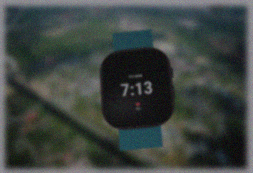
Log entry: 7:13
